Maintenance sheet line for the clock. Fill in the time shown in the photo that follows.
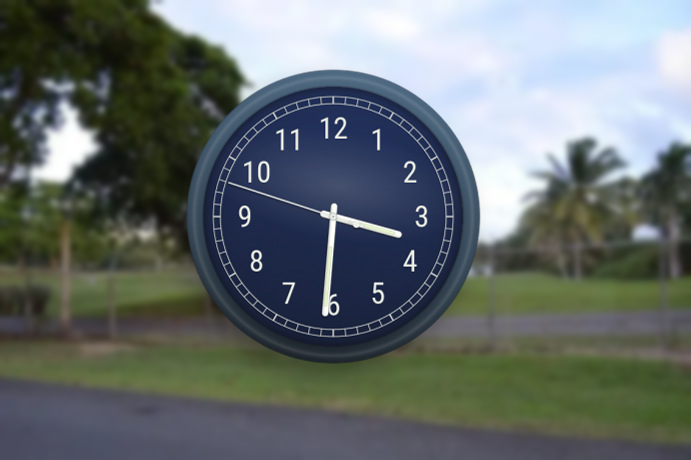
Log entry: 3:30:48
